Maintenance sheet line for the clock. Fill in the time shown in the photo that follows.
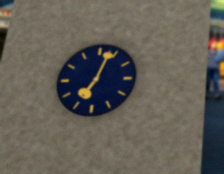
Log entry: 7:03
